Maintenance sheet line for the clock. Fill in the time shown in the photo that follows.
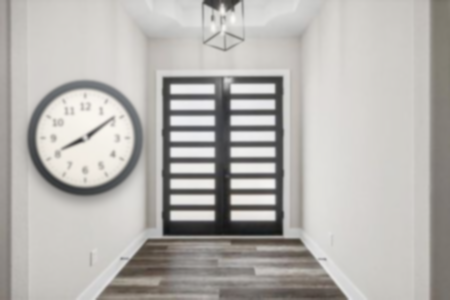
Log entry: 8:09
